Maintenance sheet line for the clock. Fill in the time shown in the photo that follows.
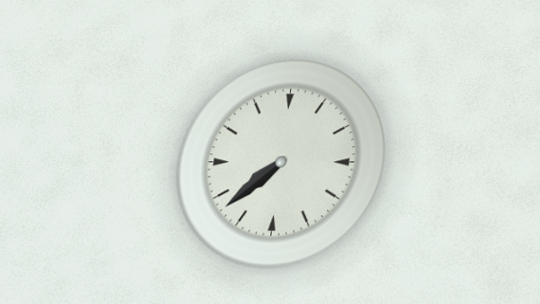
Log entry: 7:38
